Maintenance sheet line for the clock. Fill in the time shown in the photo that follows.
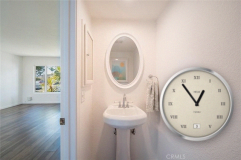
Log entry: 12:54
